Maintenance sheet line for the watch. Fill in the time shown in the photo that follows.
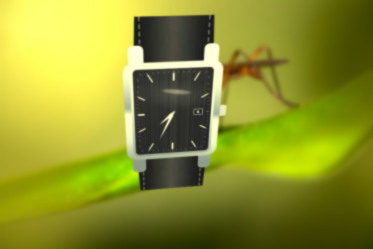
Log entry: 7:34
